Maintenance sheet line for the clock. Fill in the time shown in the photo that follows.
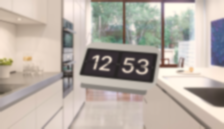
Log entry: 12:53
